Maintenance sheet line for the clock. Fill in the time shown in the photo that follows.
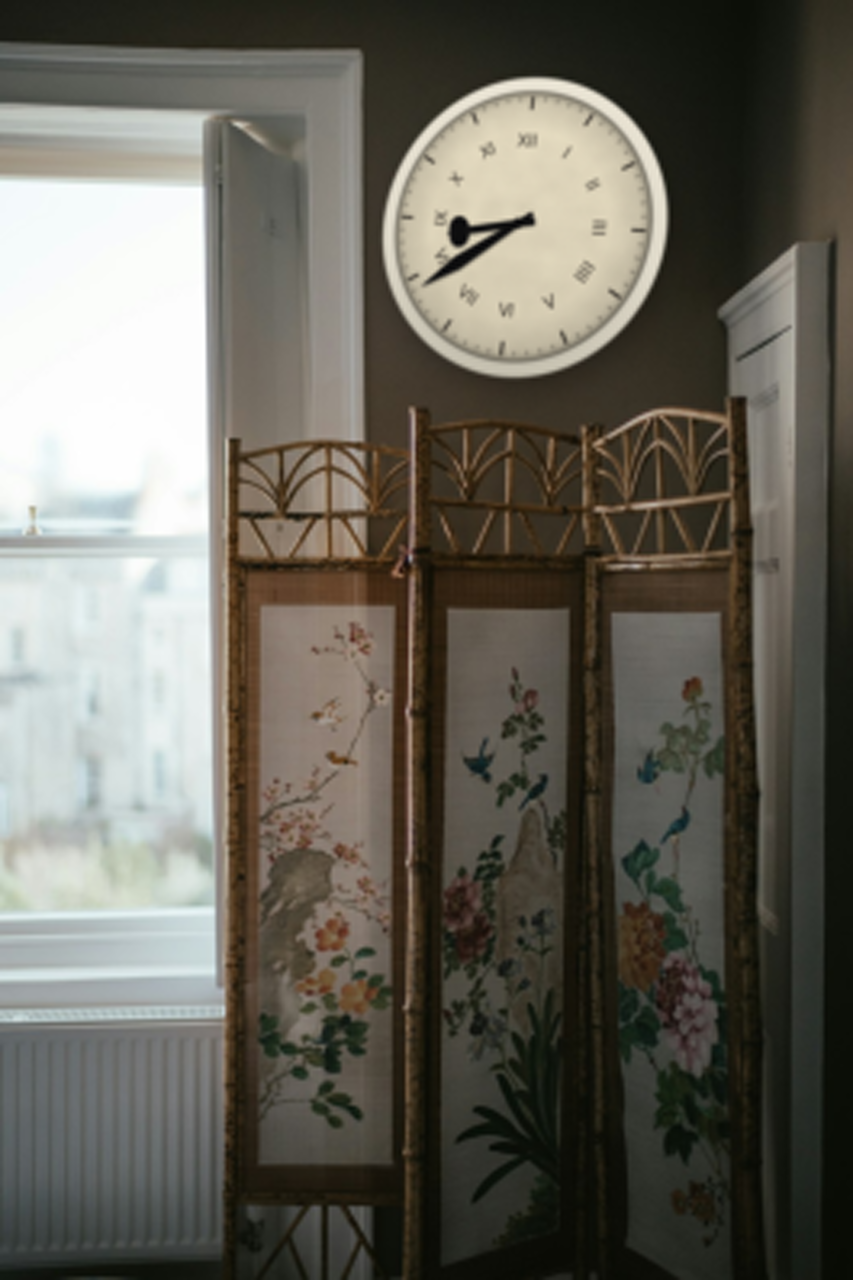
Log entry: 8:39
